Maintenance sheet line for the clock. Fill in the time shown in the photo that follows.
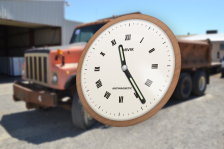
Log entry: 11:24
